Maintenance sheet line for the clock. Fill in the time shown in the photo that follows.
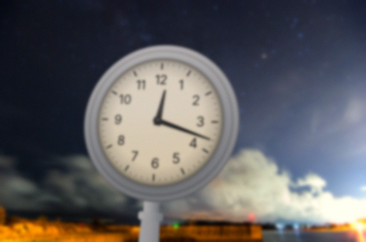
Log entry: 12:18
